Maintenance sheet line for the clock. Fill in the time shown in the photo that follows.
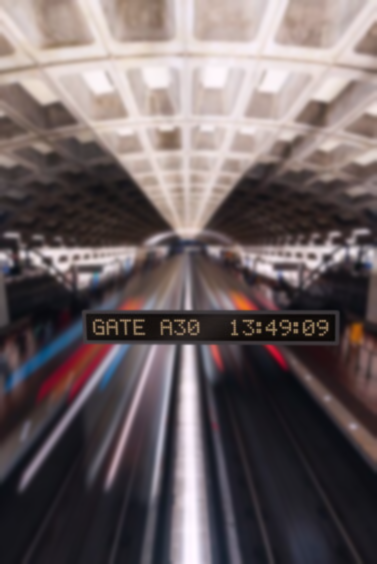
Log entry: 13:49:09
